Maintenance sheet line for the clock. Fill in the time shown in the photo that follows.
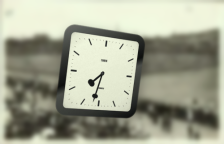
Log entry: 7:32
